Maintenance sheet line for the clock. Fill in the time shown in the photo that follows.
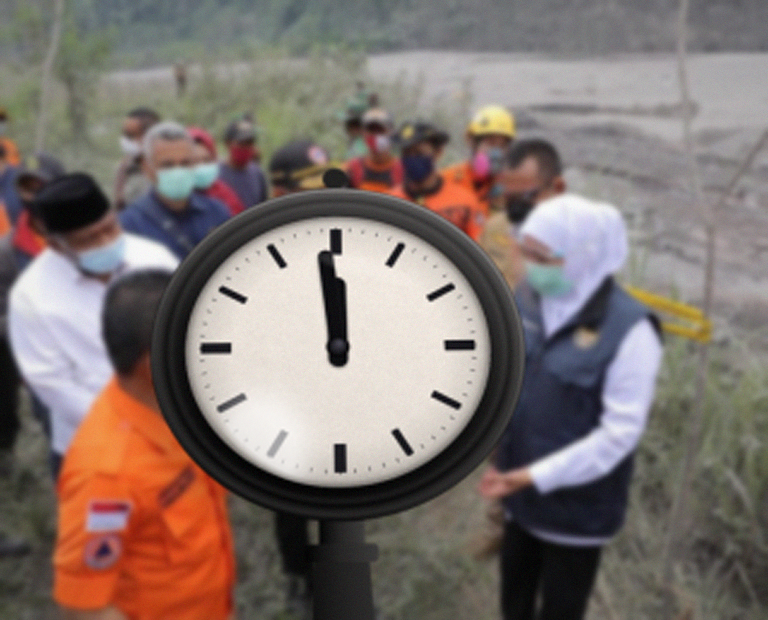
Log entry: 11:59
